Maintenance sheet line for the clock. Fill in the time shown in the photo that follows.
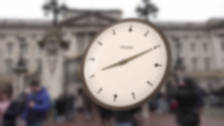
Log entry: 8:10
